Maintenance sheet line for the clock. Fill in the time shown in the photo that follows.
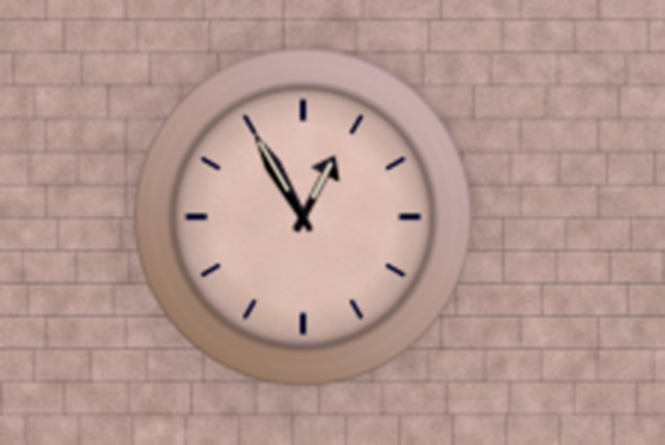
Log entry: 12:55
